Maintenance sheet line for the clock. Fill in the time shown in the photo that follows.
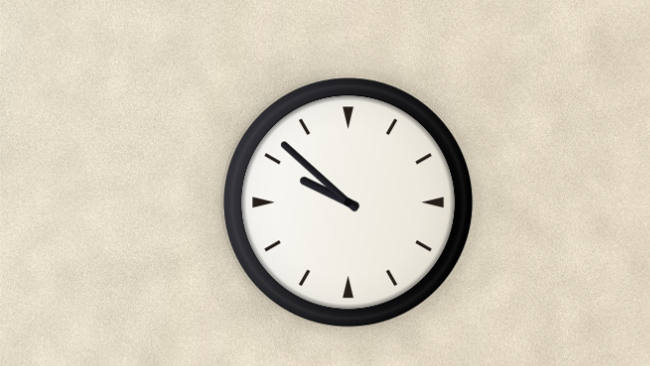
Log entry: 9:52
